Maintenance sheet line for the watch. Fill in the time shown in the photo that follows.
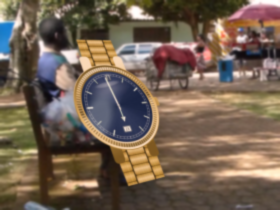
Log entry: 5:59
